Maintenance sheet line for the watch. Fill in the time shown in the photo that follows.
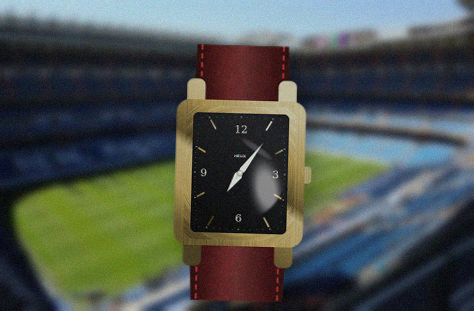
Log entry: 7:06
